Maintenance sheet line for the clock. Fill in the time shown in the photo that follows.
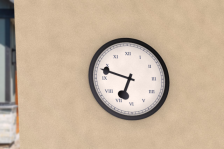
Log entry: 6:48
